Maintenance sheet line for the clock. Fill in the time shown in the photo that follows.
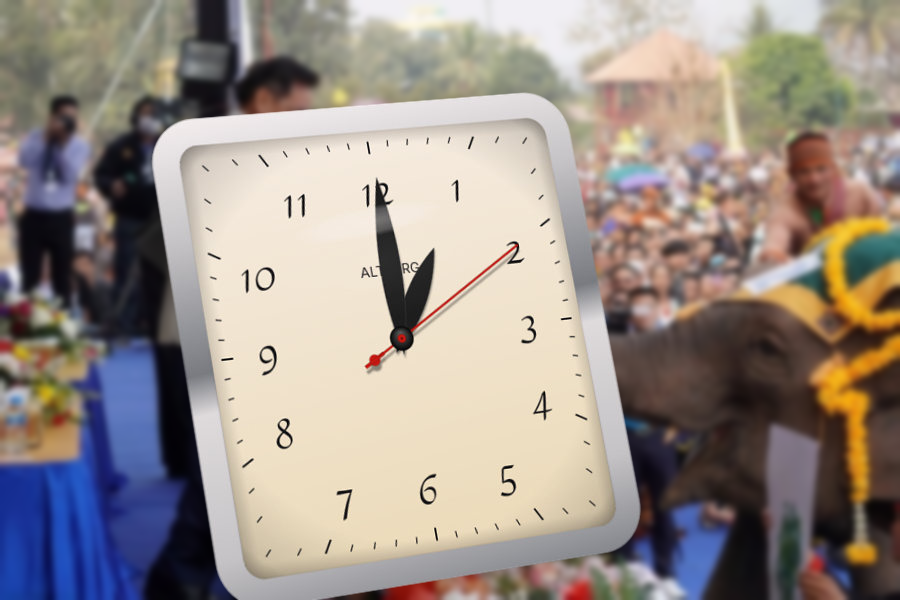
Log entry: 1:00:10
